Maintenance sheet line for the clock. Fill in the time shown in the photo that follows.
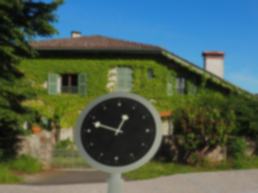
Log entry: 12:48
